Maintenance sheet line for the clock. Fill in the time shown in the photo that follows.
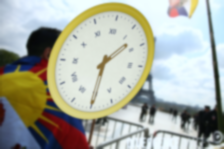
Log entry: 1:30
